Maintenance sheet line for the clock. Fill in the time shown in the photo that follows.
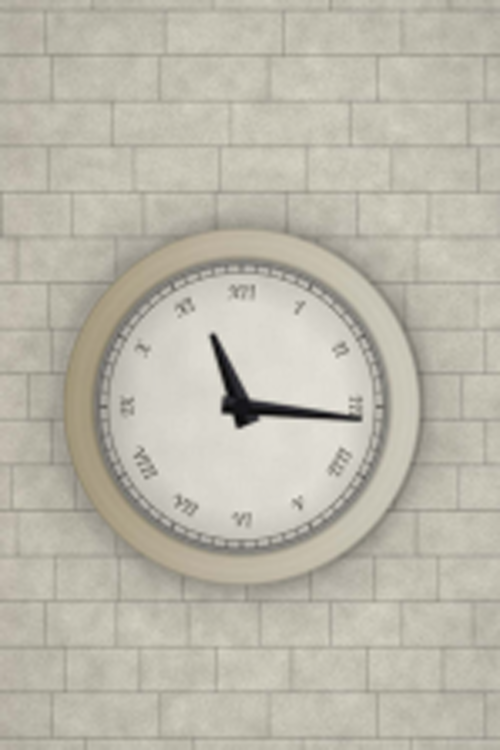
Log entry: 11:16
